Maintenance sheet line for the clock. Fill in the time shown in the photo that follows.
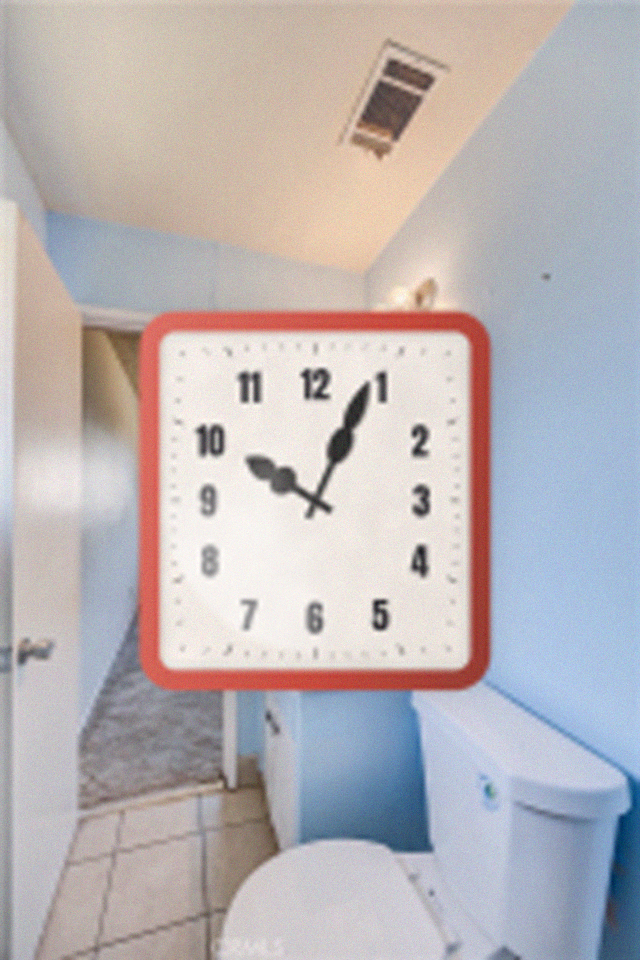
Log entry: 10:04
